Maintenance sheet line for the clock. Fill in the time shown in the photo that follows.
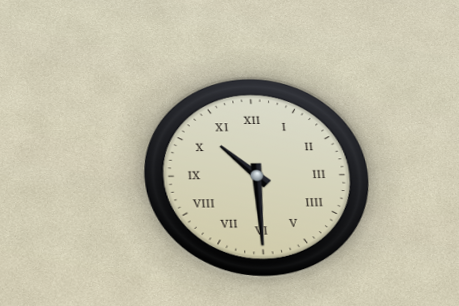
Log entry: 10:30
